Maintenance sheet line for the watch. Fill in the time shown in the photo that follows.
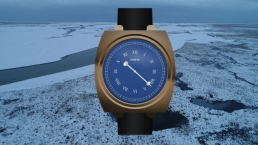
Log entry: 10:22
